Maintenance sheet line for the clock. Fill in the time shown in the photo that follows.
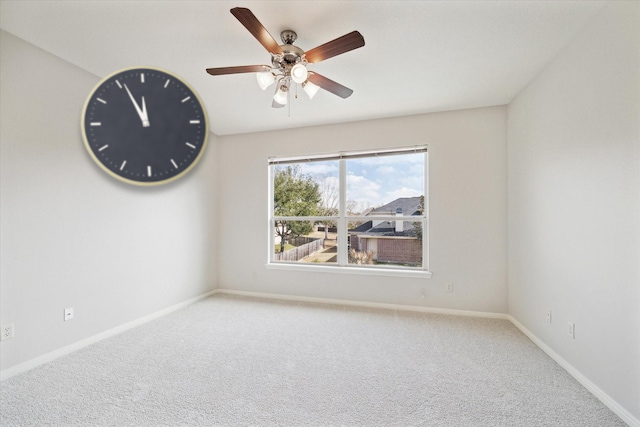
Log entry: 11:56
